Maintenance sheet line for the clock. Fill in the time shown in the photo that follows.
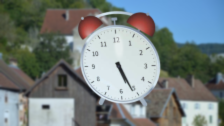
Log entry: 5:26
